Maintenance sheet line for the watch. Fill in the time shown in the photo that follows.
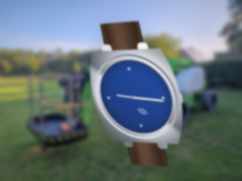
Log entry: 9:16
